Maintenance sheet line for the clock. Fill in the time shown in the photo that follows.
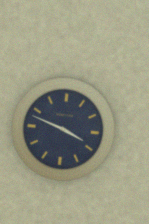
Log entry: 3:48
